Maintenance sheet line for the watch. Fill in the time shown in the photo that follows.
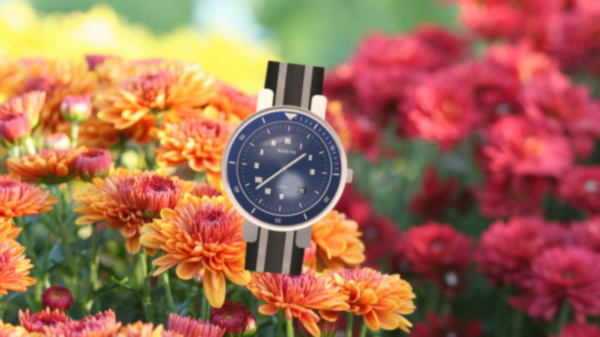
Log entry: 1:38
